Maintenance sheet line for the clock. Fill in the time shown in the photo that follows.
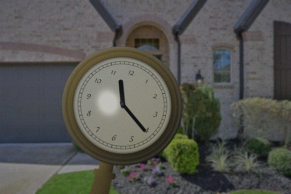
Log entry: 11:21
